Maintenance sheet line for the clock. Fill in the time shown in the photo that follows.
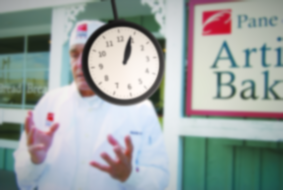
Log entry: 1:04
